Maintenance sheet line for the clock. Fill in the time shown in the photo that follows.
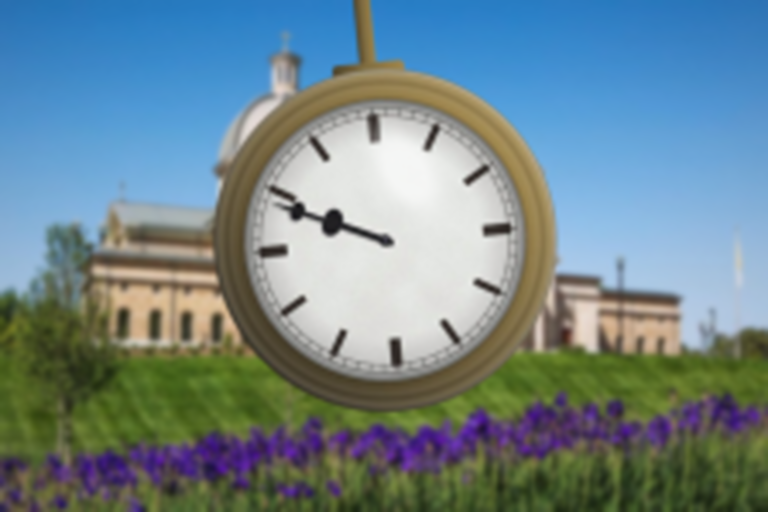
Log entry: 9:49
